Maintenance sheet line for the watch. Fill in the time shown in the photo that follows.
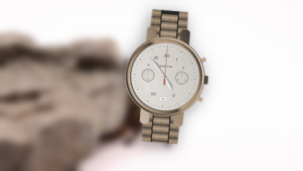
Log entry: 4:53
